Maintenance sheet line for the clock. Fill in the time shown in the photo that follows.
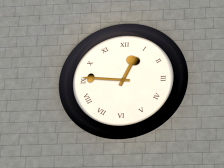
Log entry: 12:46
